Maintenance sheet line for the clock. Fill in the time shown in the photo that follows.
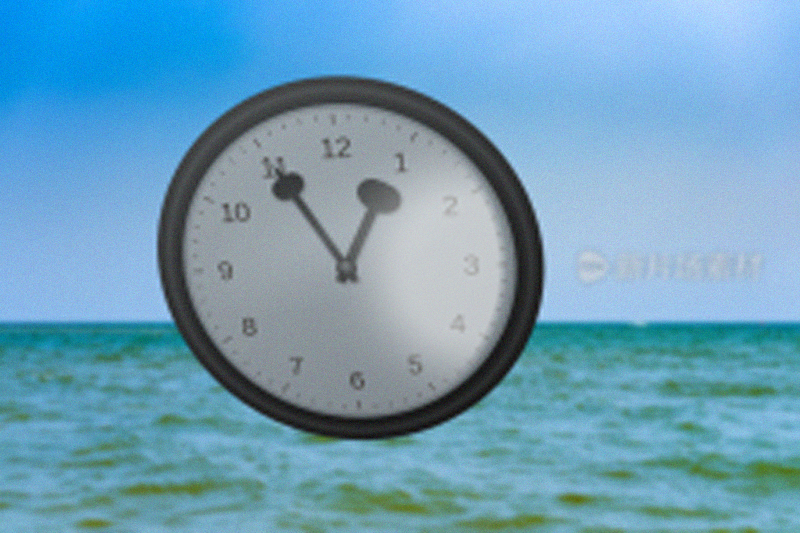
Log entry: 12:55
